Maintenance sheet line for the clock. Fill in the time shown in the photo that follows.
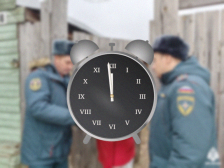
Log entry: 11:59
